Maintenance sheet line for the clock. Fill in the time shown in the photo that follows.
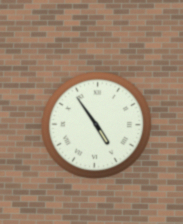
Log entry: 4:54
